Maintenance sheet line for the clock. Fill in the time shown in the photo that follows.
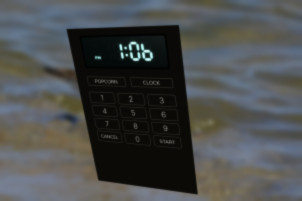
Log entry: 1:06
